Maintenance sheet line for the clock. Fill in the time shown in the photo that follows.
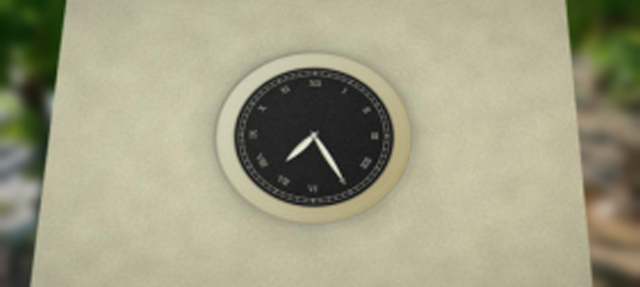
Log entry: 7:25
